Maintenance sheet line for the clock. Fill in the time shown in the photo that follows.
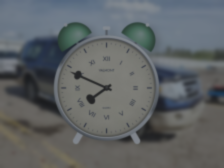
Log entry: 7:49
